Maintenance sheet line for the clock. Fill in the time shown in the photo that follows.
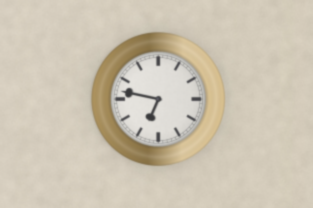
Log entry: 6:47
